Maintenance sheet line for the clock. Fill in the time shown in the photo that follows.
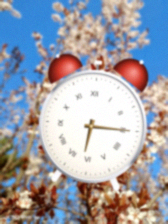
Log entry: 6:15
